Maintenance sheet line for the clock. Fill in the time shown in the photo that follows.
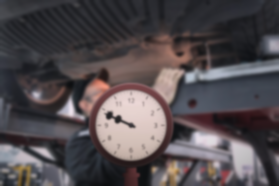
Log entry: 9:49
